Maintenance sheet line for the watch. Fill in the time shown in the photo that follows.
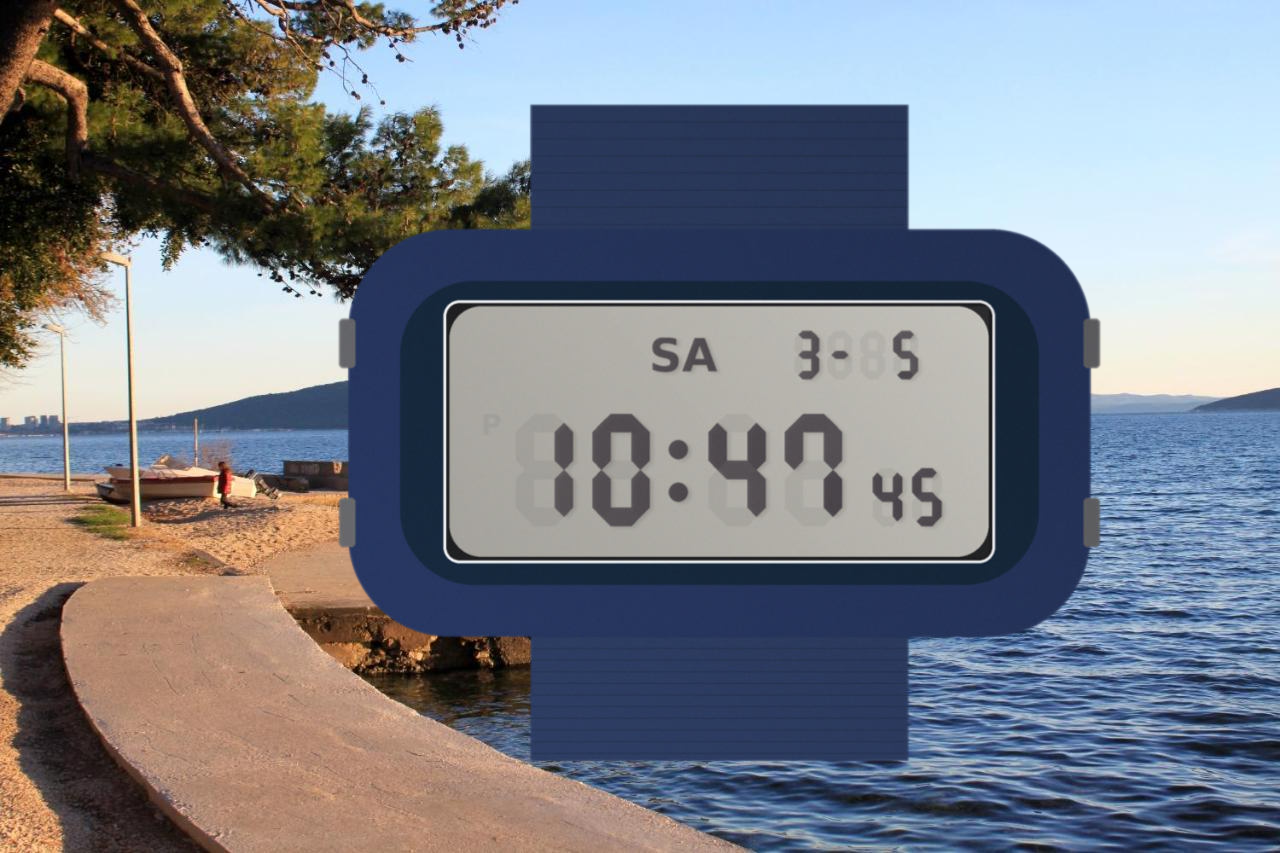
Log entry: 10:47:45
